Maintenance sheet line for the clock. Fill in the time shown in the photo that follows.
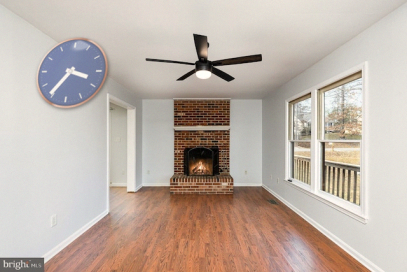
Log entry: 3:36
